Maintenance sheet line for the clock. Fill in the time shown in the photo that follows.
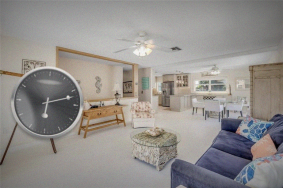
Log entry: 6:12
